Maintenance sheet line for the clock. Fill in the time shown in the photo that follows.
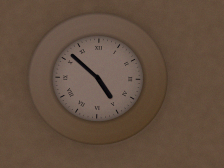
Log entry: 4:52
